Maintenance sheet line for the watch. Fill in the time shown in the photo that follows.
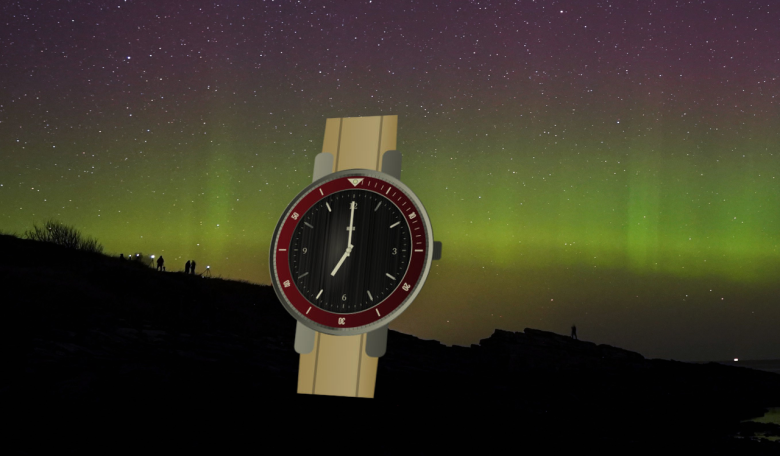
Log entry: 7:00
